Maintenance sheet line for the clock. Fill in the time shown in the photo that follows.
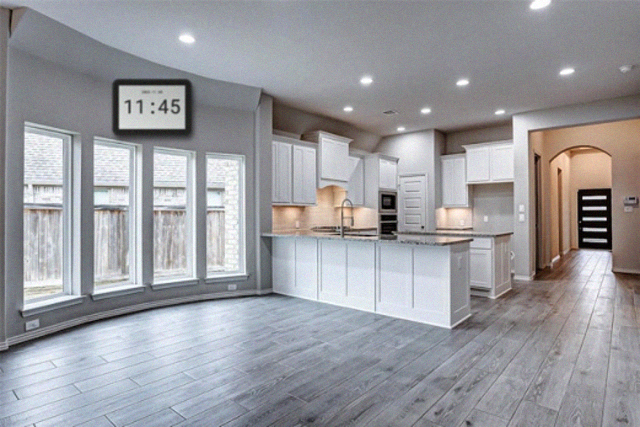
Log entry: 11:45
